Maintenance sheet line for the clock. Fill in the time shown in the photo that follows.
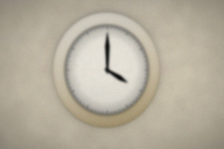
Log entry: 4:00
